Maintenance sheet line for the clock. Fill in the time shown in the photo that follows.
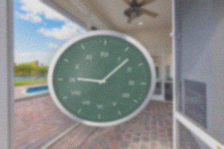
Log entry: 9:07
